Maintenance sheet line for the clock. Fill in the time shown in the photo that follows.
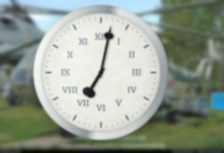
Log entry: 7:02
